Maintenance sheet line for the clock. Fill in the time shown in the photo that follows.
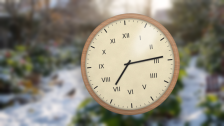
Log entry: 7:14
